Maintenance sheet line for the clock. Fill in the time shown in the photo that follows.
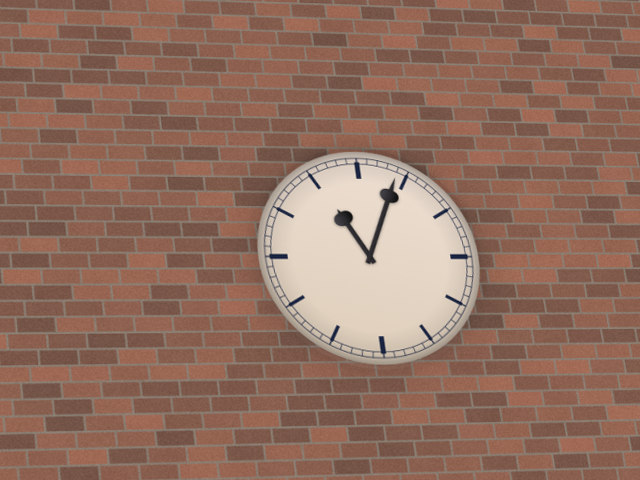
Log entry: 11:04
